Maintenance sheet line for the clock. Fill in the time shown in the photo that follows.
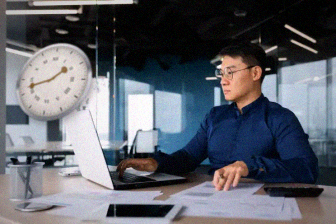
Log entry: 1:42
